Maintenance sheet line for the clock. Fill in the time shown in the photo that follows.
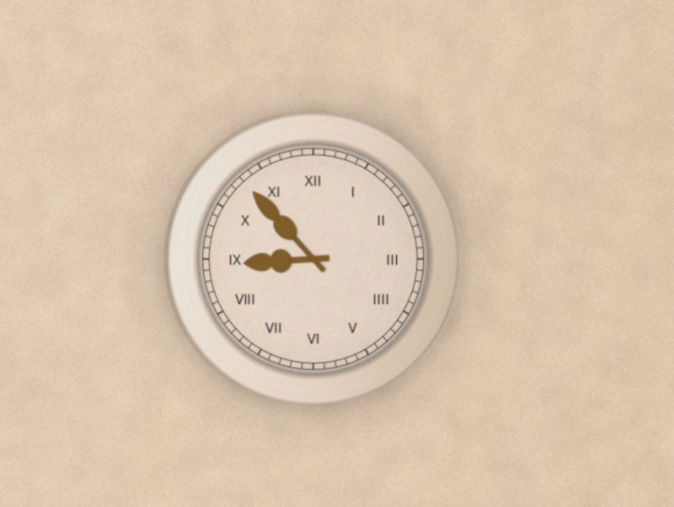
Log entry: 8:53
